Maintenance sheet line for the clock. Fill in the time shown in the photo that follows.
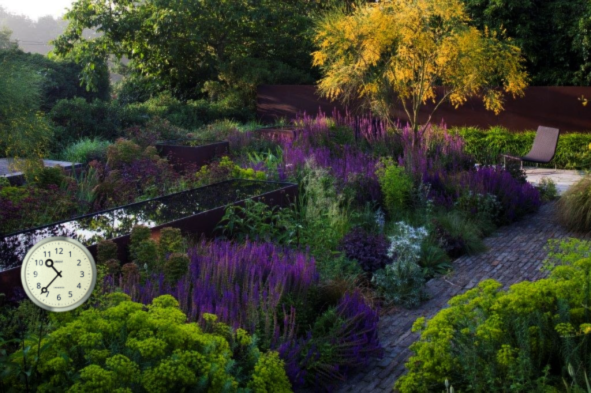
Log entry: 10:37
